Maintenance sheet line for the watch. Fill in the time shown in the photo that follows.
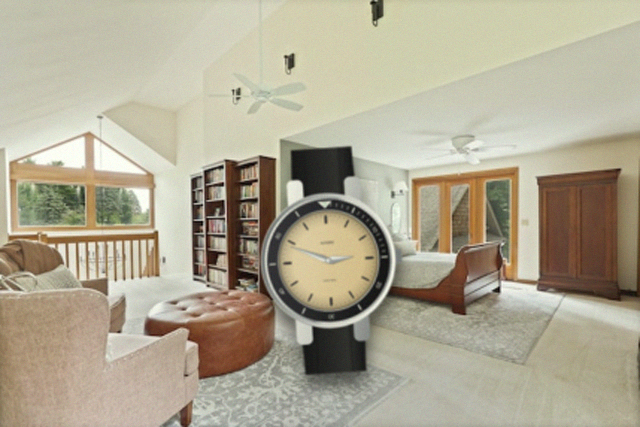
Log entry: 2:49
